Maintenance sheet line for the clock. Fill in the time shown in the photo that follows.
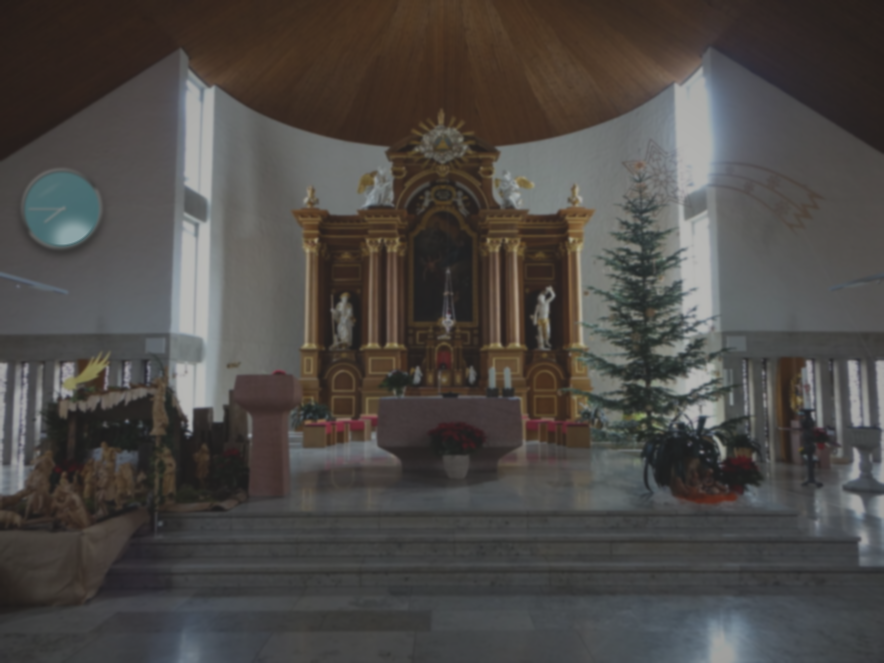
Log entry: 7:45
